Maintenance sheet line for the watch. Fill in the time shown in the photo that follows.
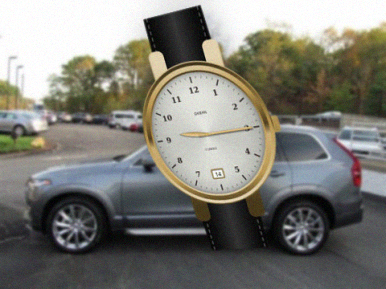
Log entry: 9:15
